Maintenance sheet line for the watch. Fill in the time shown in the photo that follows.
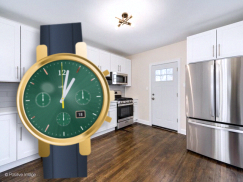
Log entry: 1:02
